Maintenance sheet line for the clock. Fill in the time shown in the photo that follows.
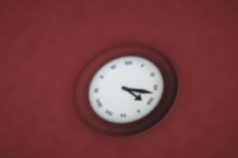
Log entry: 4:17
